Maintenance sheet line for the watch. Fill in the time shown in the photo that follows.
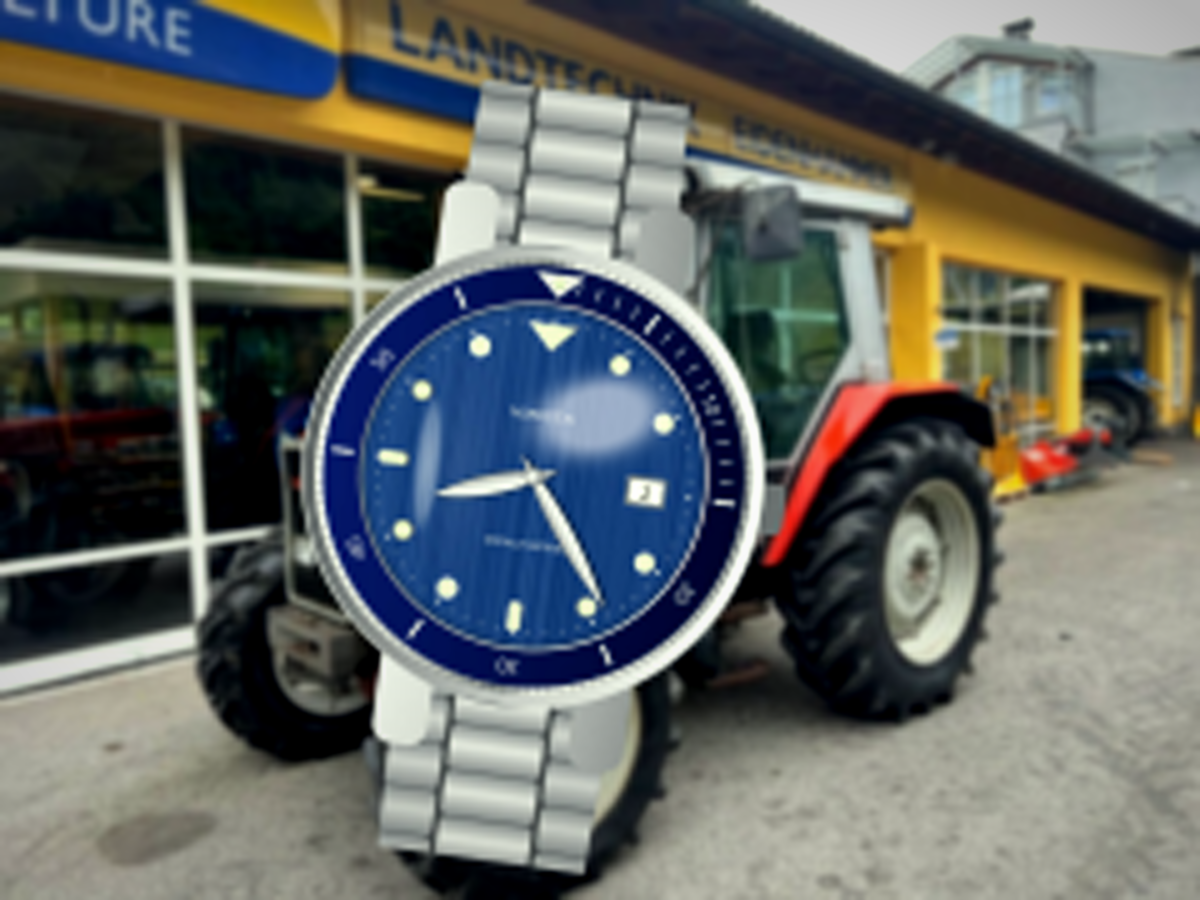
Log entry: 8:24
